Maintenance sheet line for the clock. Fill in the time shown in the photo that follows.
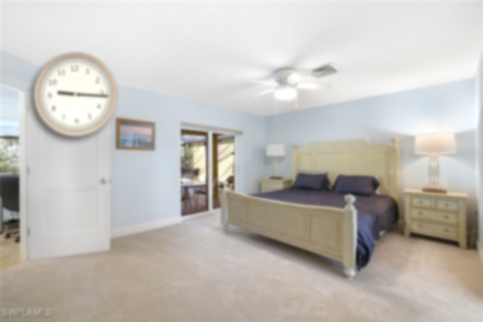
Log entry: 9:16
